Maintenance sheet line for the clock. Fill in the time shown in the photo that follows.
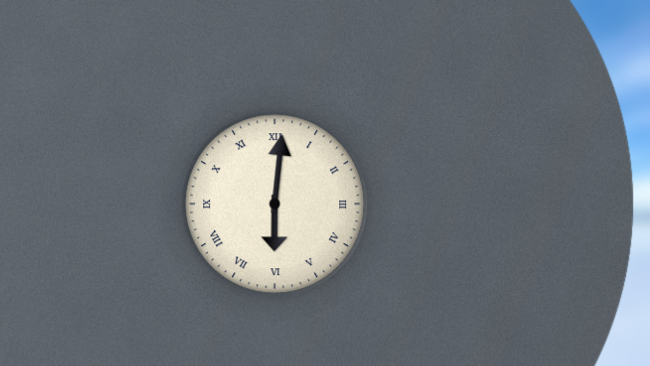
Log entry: 6:01
